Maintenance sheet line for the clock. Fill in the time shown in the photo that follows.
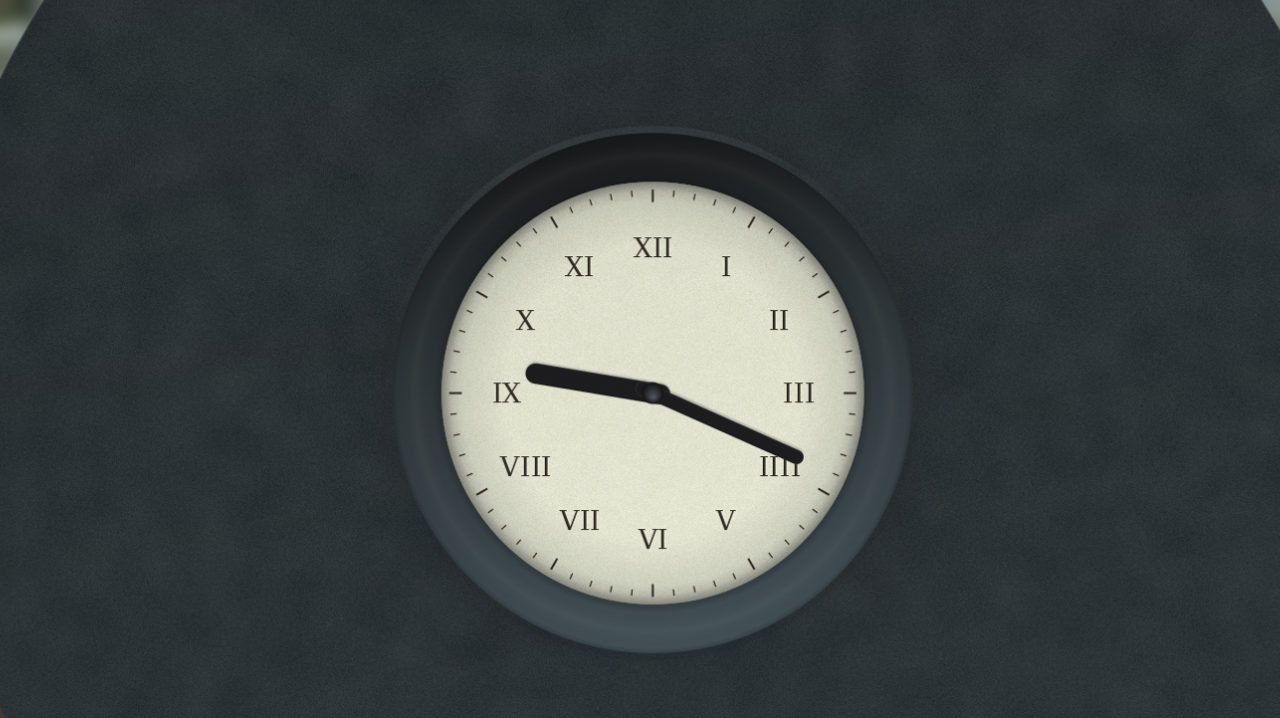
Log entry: 9:19
